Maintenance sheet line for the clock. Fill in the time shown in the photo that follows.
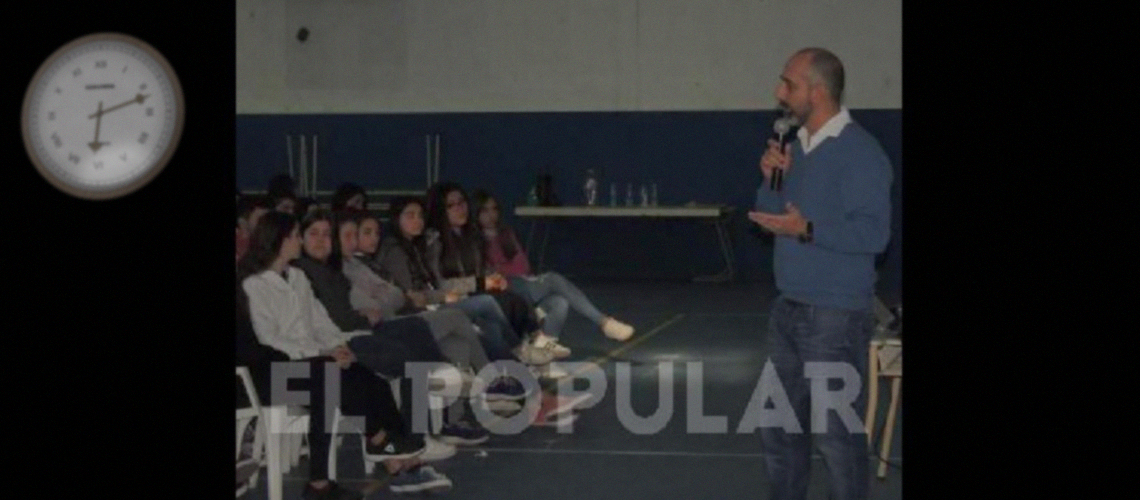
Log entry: 6:12
